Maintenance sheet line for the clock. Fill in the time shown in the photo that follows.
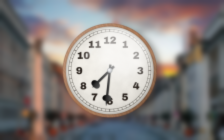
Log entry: 7:31
